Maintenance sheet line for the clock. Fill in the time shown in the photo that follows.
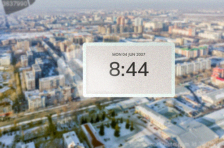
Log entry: 8:44
